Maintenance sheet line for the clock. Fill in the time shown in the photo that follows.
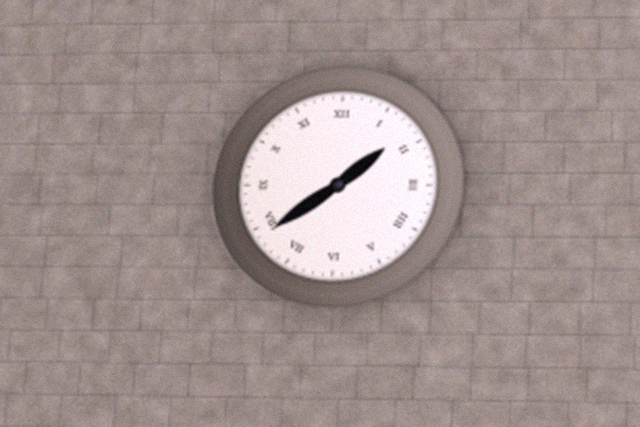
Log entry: 1:39
